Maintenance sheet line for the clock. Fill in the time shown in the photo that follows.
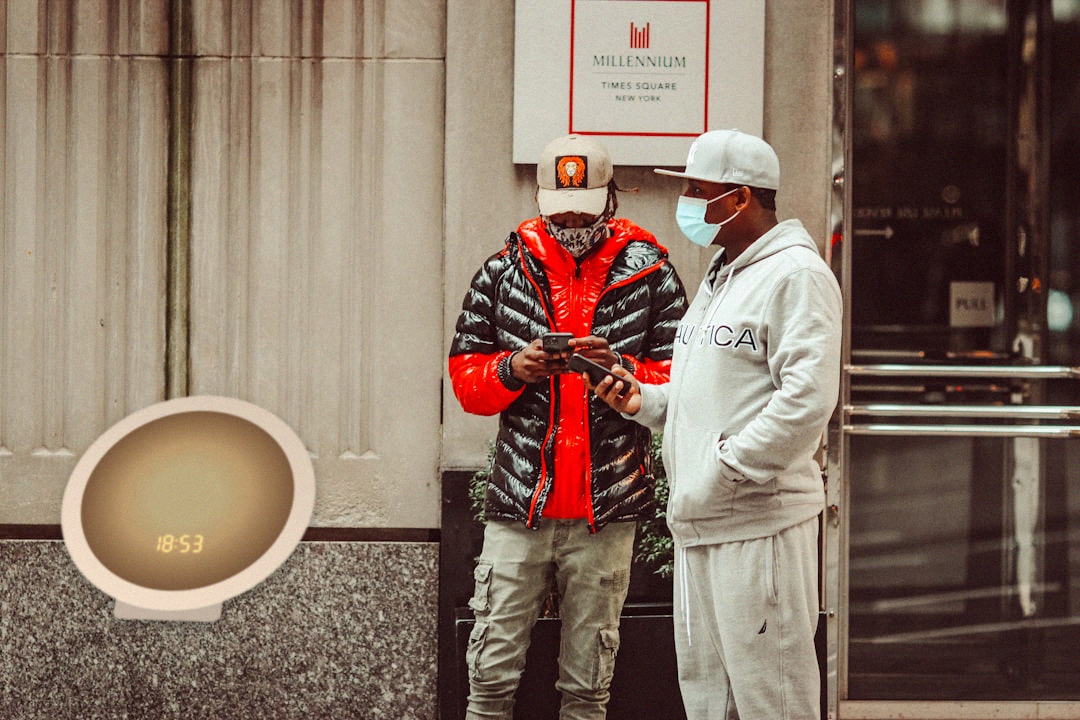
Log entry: 18:53
